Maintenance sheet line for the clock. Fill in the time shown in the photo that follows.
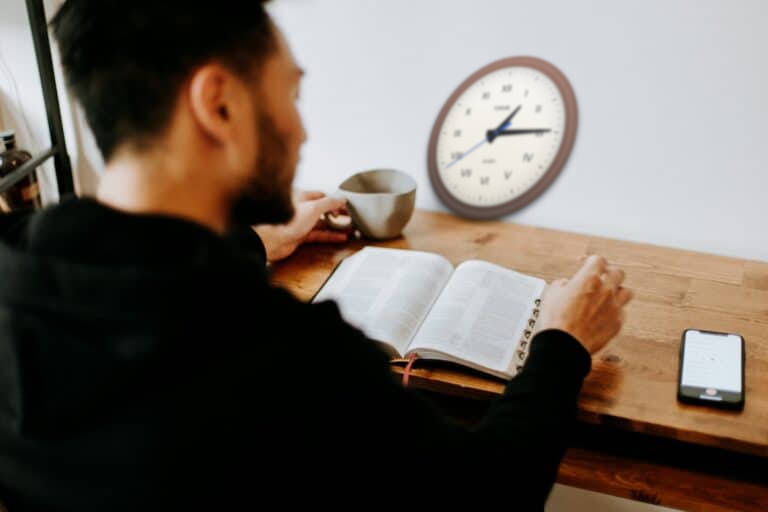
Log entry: 1:14:39
